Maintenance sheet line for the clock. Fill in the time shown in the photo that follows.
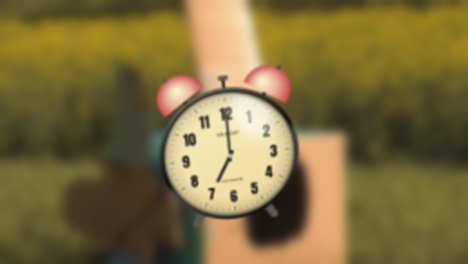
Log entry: 7:00
